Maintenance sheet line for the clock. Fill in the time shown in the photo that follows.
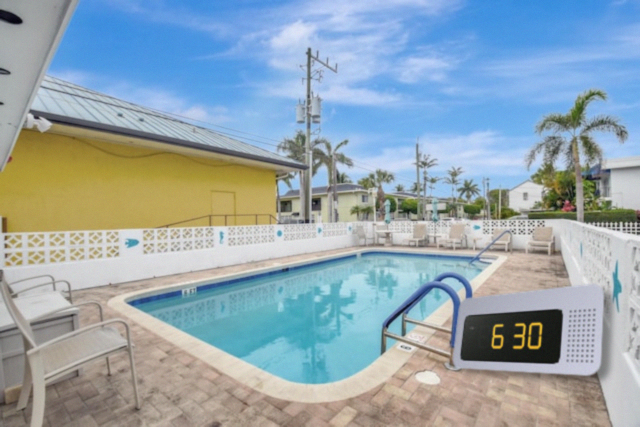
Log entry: 6:30
